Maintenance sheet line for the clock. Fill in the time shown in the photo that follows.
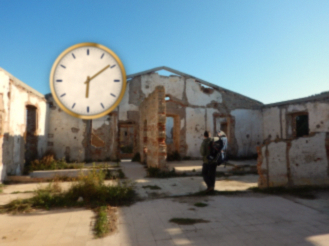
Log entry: 6:09
